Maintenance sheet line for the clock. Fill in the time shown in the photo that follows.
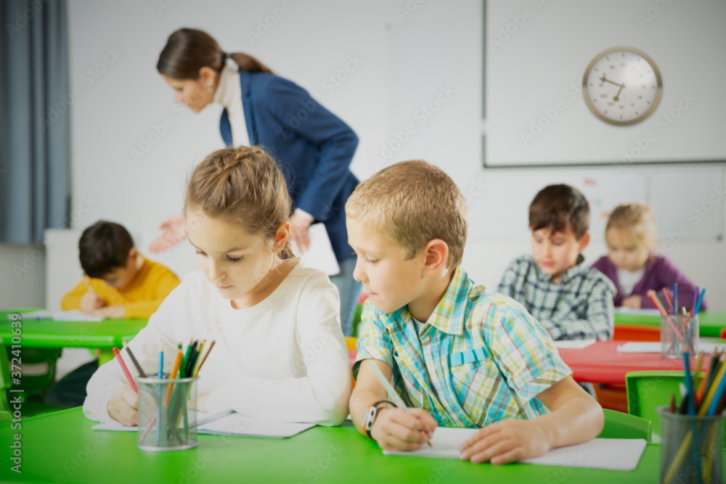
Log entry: 6:48
